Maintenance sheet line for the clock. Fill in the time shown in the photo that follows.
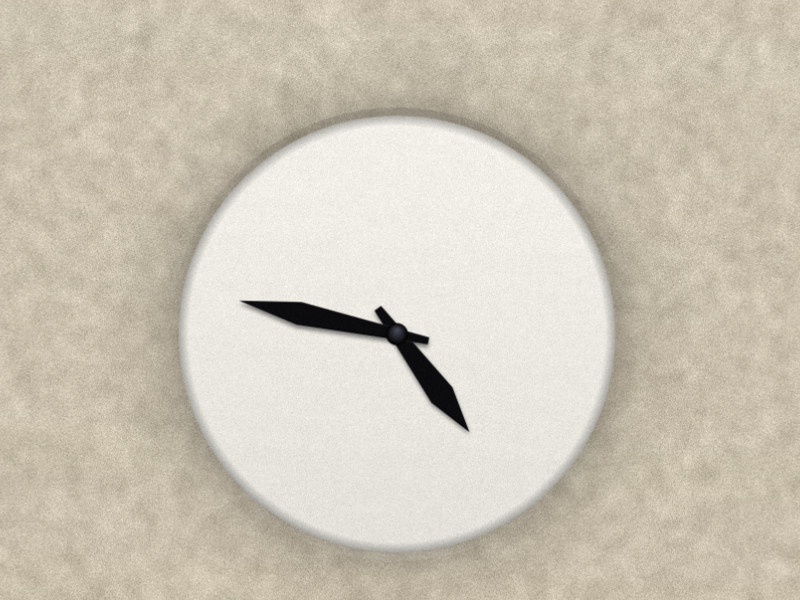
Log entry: 4:47
